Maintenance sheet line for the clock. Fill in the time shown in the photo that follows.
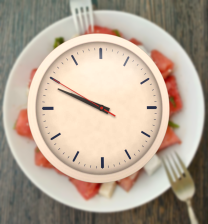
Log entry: 9:48:50
